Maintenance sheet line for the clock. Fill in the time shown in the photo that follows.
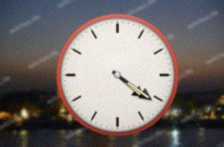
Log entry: 4:21
